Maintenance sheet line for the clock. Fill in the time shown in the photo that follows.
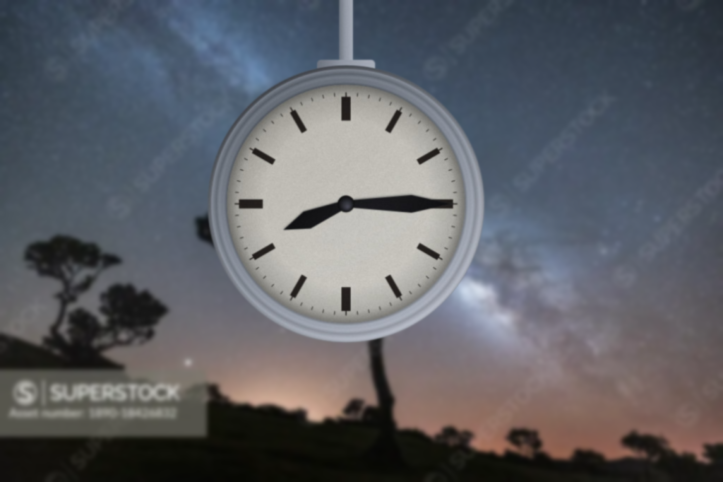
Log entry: 8:15
